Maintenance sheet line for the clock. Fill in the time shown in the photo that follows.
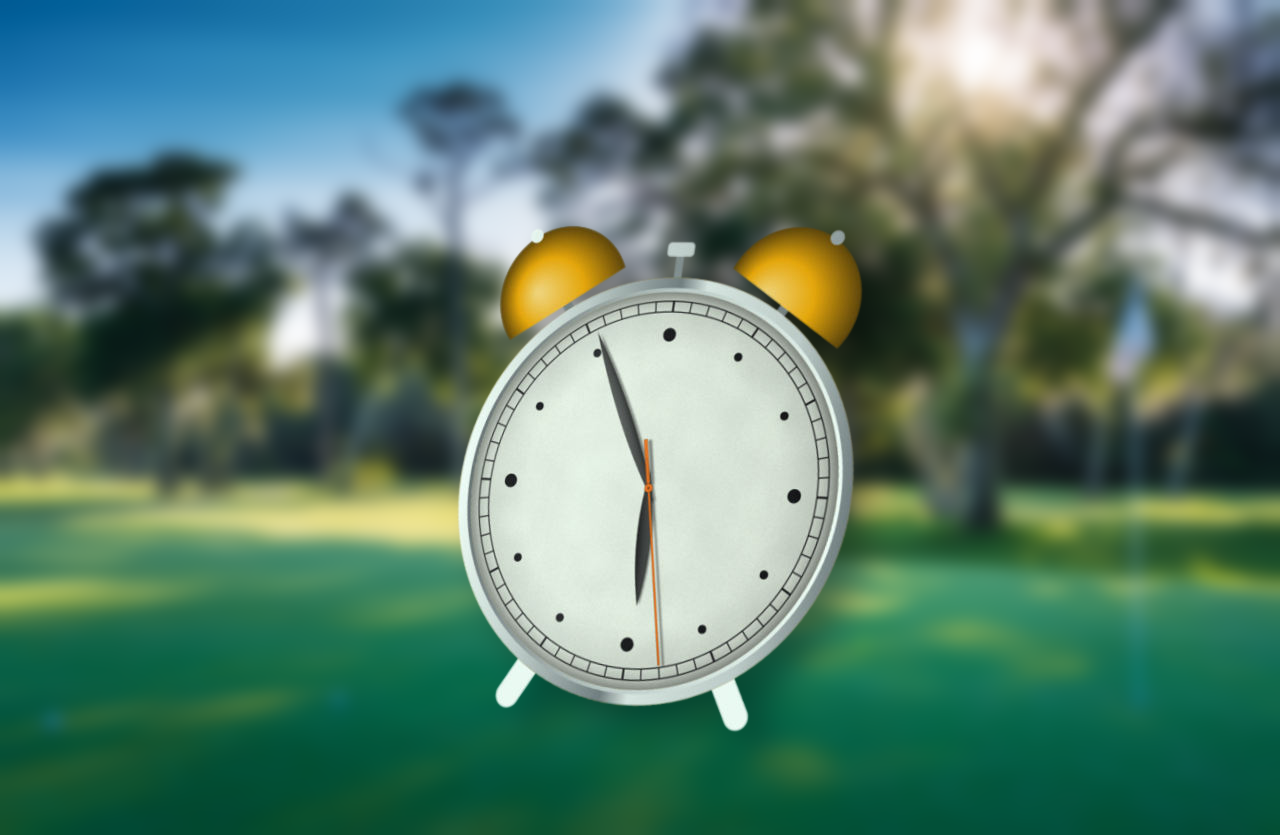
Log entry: 5:55:28
